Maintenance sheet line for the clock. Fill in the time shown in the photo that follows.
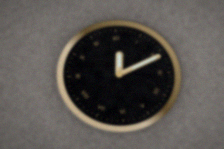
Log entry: 12:11
